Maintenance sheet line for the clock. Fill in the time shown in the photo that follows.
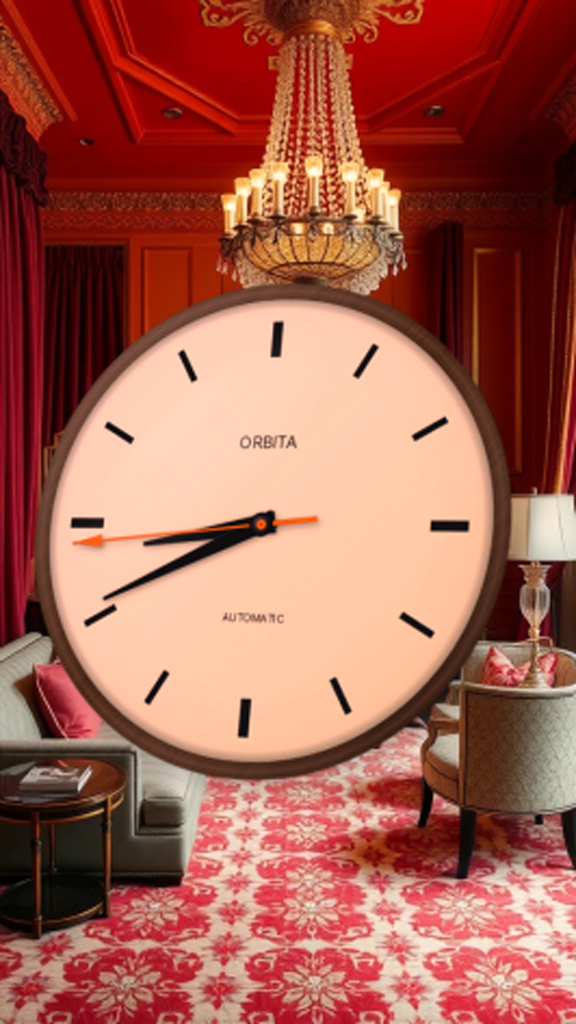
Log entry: 8:40:44
